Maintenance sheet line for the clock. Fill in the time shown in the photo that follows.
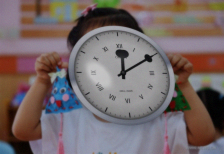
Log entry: 12:10
